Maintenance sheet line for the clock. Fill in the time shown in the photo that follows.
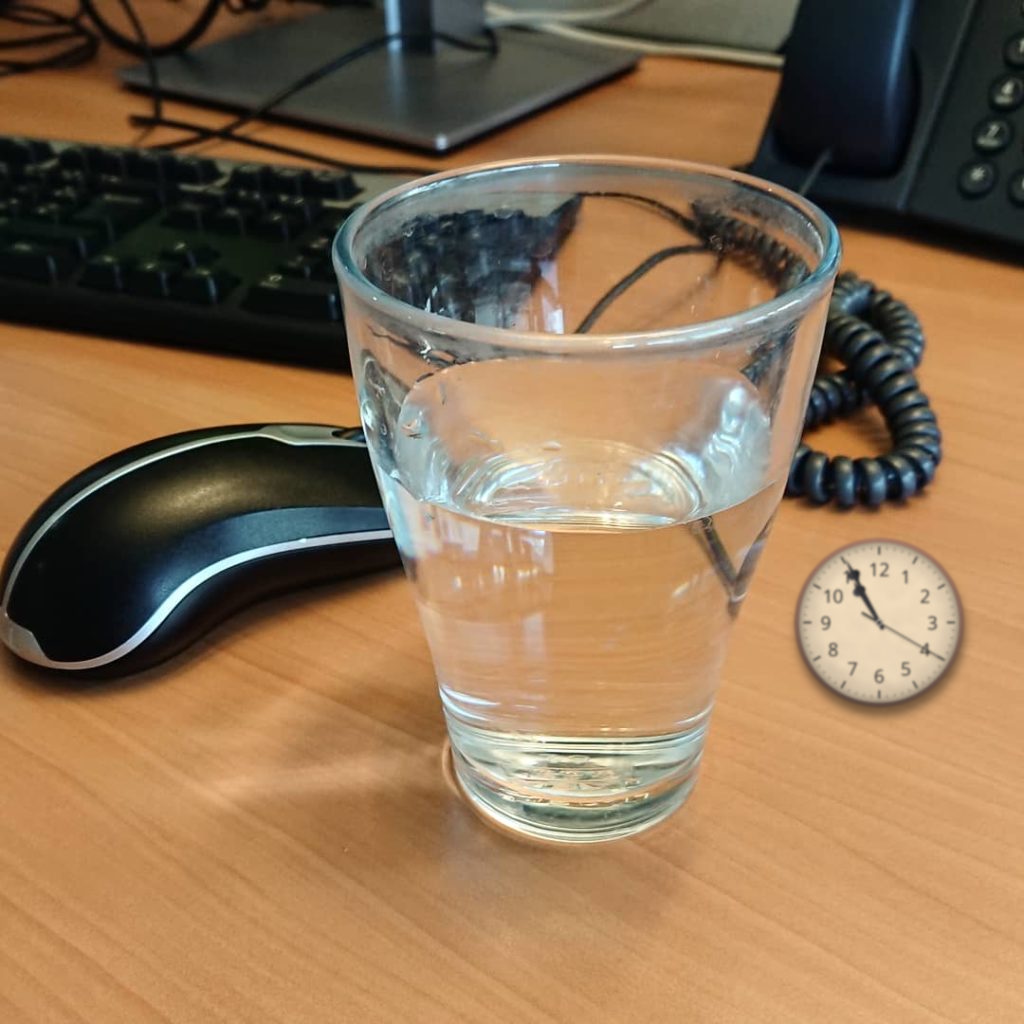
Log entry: 10:55:20
